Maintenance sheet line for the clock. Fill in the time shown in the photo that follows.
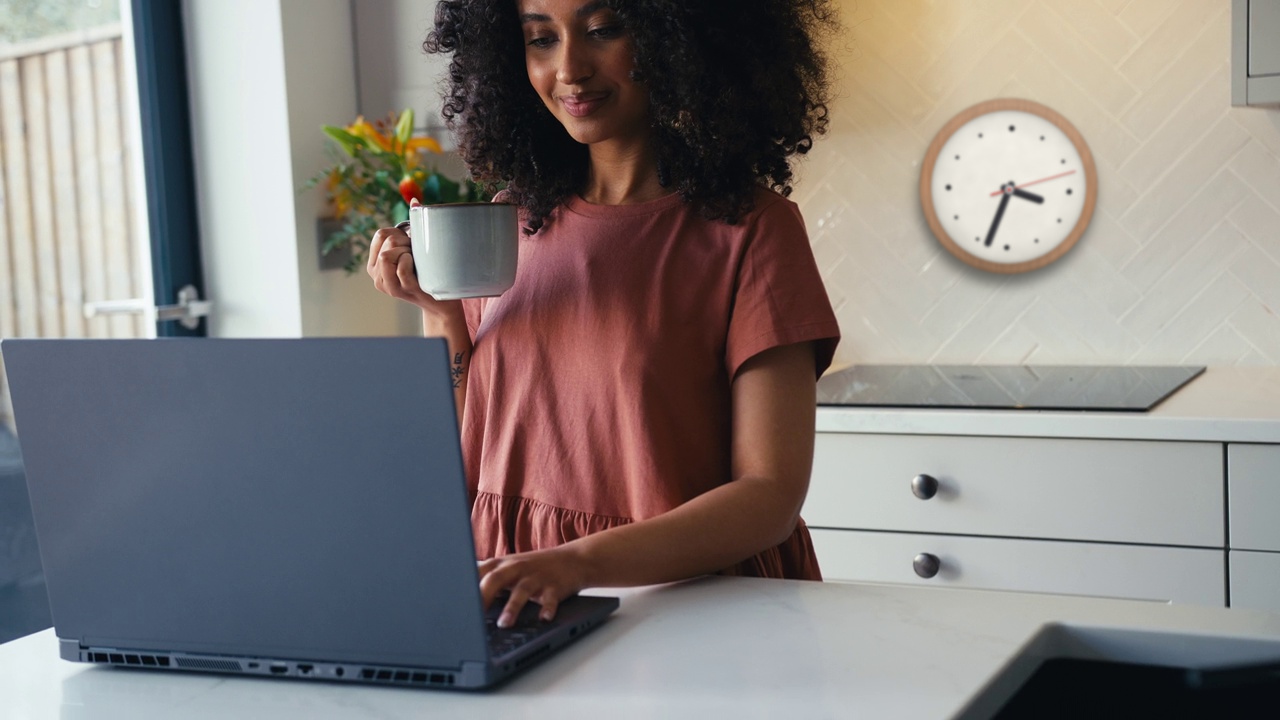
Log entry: 3:33:12
